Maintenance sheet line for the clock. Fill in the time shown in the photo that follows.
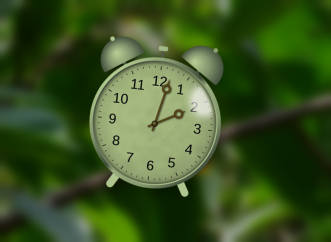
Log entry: 2:02
